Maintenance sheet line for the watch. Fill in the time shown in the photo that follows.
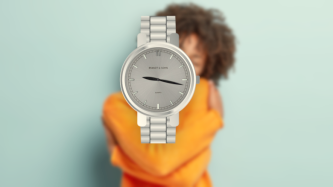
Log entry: 9:17
